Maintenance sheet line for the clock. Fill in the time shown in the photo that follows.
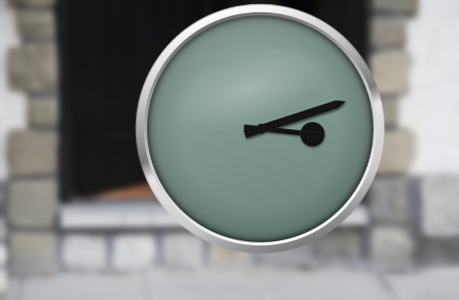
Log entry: 3:12
